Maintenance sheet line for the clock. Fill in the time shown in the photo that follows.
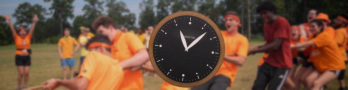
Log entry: 11:07
